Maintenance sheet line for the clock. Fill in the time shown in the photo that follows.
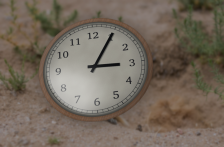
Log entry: 3:05
